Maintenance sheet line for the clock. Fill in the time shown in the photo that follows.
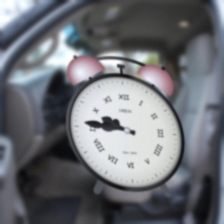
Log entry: 9:46
